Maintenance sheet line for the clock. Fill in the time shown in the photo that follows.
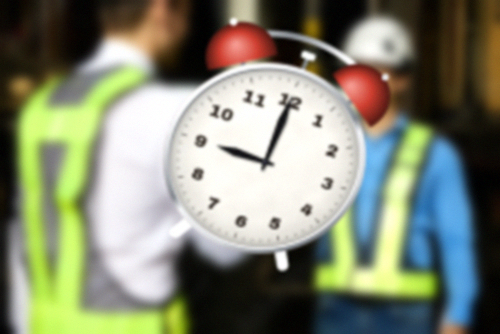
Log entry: 9:00
